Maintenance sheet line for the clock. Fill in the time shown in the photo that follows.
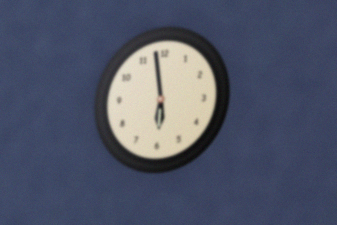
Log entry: 5:58
